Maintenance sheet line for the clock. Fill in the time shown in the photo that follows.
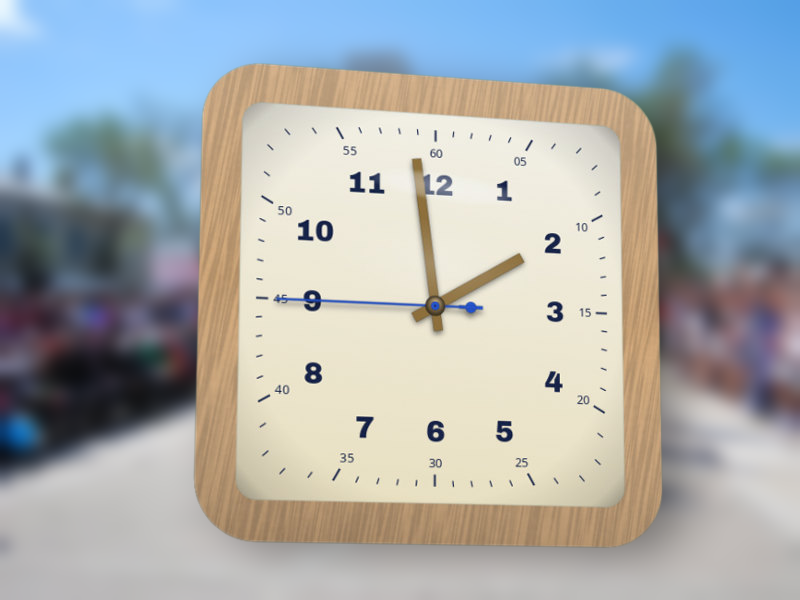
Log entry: 1:58:45
